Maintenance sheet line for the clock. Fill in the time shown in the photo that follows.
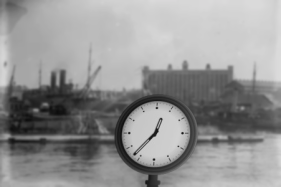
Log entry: 12:37
